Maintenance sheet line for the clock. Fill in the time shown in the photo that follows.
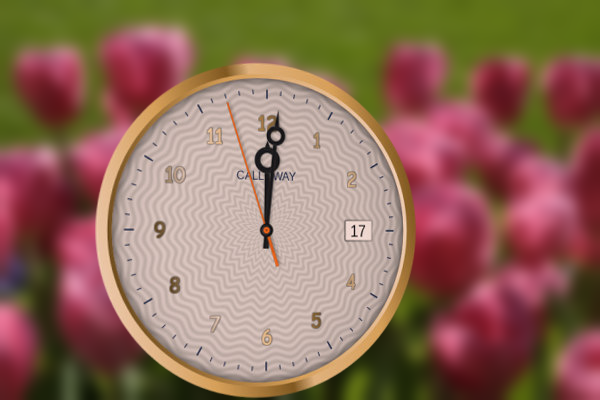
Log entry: 12:00:57
